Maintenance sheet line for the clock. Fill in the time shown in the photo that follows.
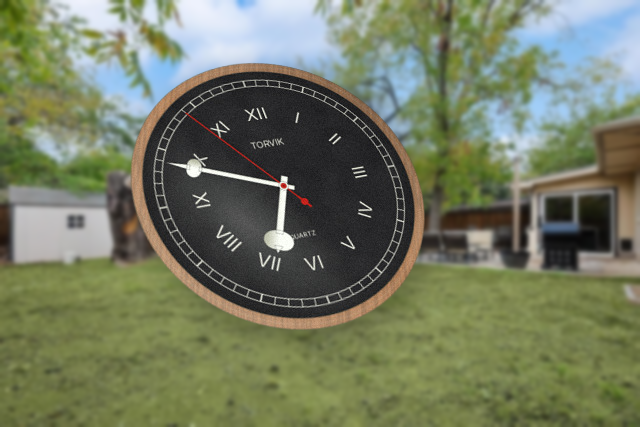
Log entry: 6:48:54
